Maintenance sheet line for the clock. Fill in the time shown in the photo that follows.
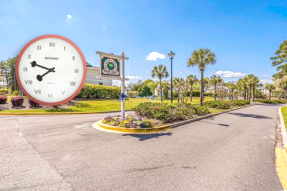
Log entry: 7:48
